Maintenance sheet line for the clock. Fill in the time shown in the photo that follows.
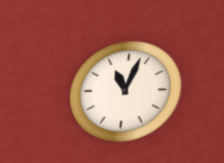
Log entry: 11:03
